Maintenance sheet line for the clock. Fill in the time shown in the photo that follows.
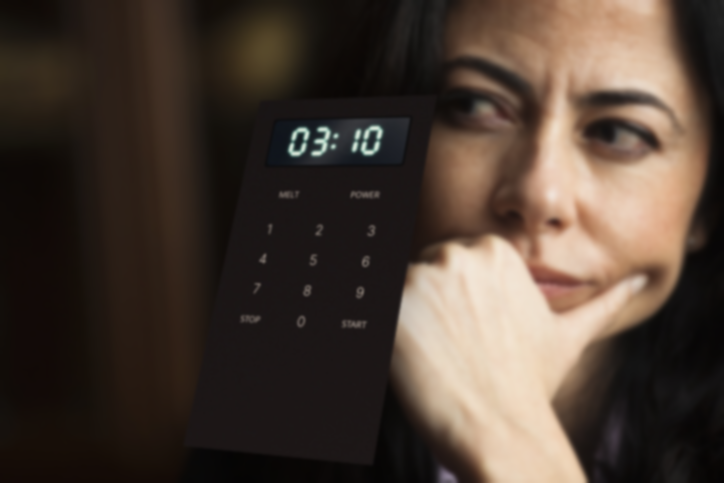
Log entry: 3:10
